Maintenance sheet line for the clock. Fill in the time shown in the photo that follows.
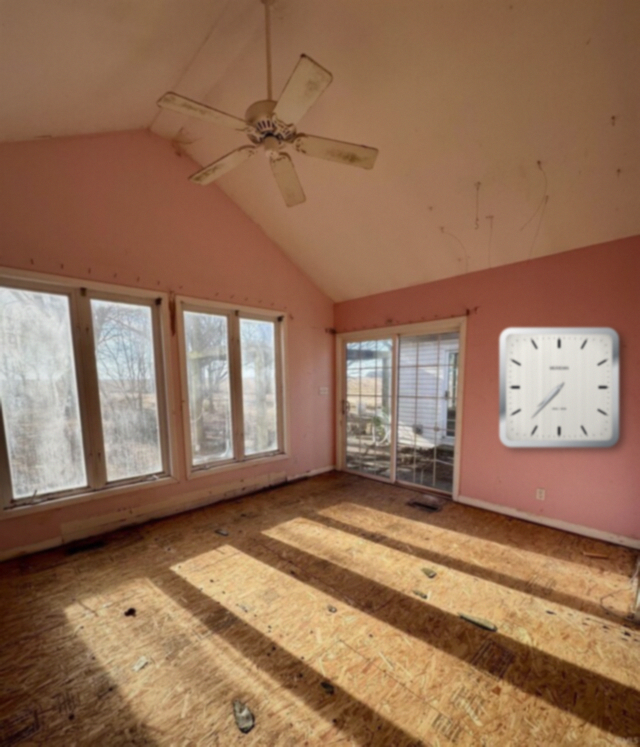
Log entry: 7:37
